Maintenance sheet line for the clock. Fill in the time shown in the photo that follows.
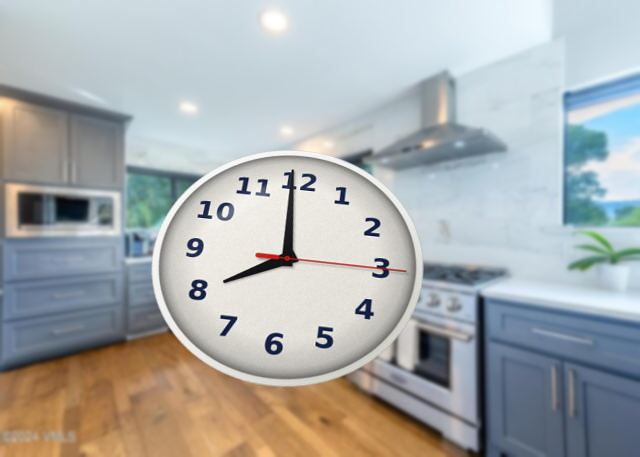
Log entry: 7:59:15
